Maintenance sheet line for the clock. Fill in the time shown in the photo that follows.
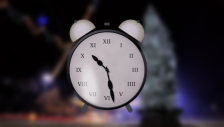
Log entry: 10:28
